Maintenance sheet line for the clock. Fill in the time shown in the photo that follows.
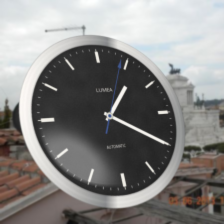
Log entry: 1:20:04
